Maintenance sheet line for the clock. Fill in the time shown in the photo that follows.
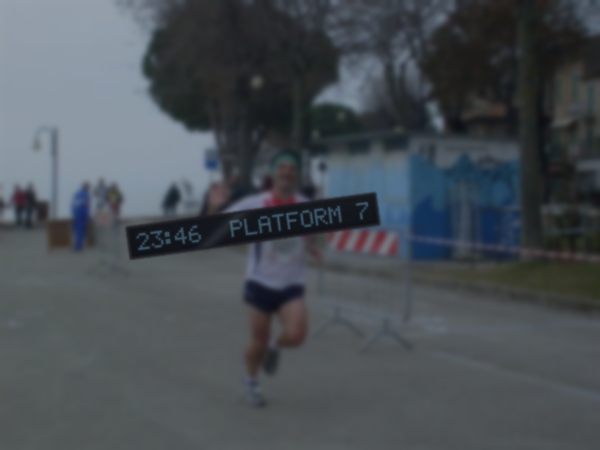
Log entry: 23:46
